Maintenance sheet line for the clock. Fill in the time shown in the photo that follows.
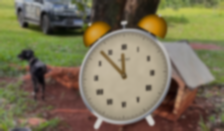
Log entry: 11:53
